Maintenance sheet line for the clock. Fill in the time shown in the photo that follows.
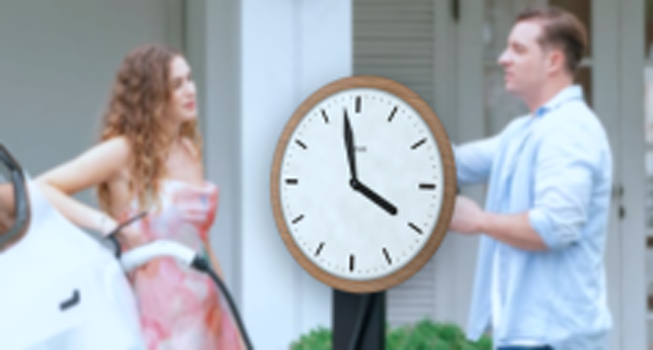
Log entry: 3:58
